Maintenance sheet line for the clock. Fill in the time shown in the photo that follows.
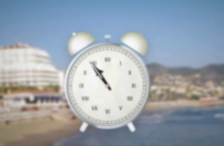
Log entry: 10:54
